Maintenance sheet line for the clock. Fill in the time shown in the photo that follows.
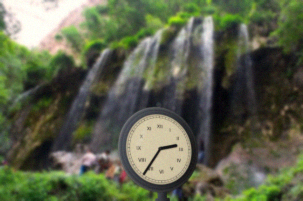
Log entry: 2:36
